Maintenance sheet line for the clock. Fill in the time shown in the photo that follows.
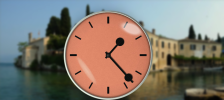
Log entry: 1:23
